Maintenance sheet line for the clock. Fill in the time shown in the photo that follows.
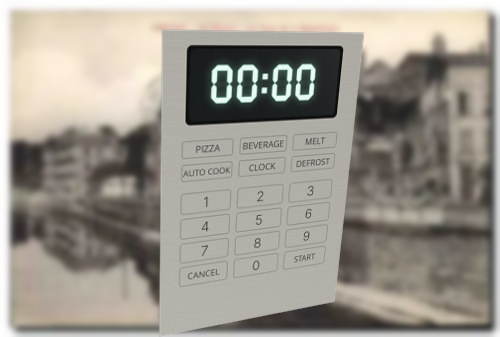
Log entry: 0:00
